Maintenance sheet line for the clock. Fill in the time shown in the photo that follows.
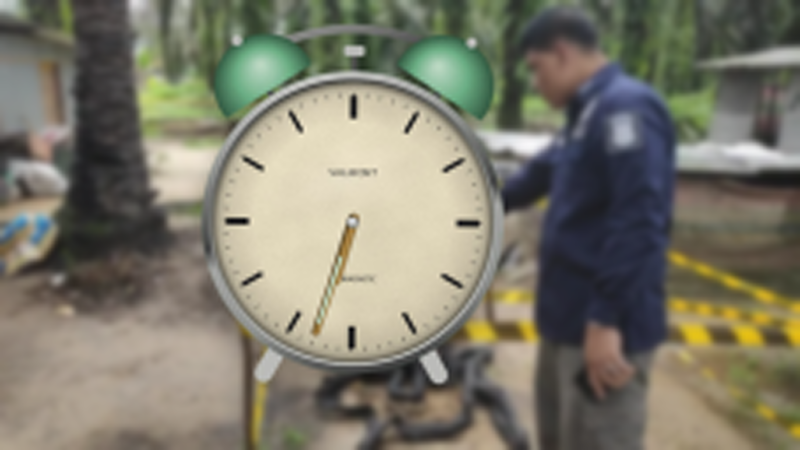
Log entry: 6:33
